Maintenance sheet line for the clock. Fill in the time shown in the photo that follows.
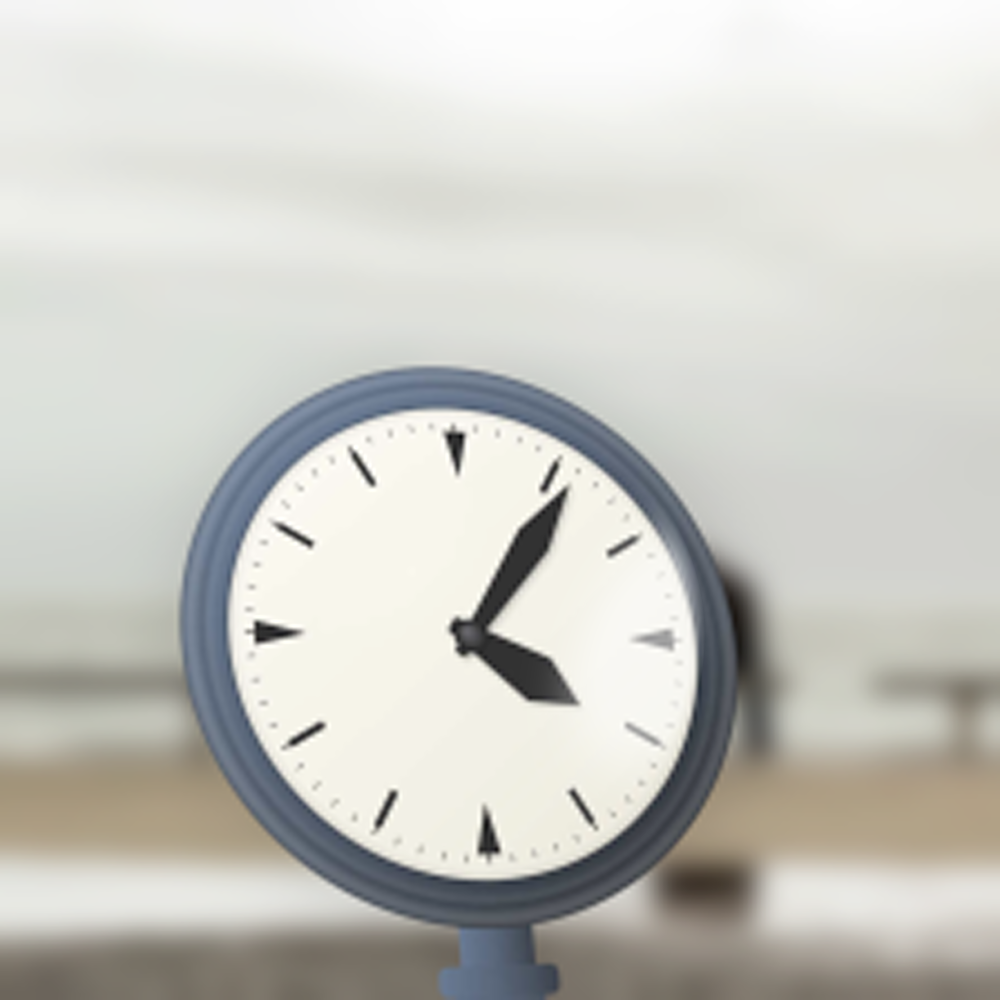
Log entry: 4:06
